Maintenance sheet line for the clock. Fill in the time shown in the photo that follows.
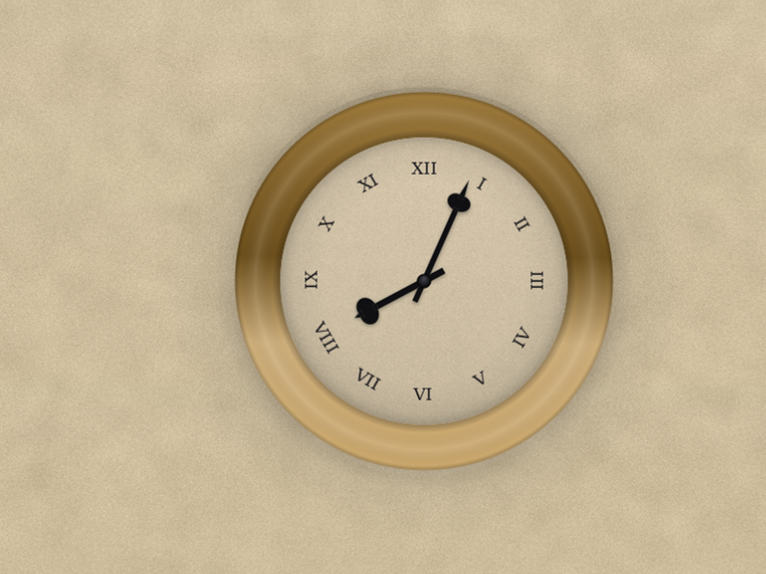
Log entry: 8:04
